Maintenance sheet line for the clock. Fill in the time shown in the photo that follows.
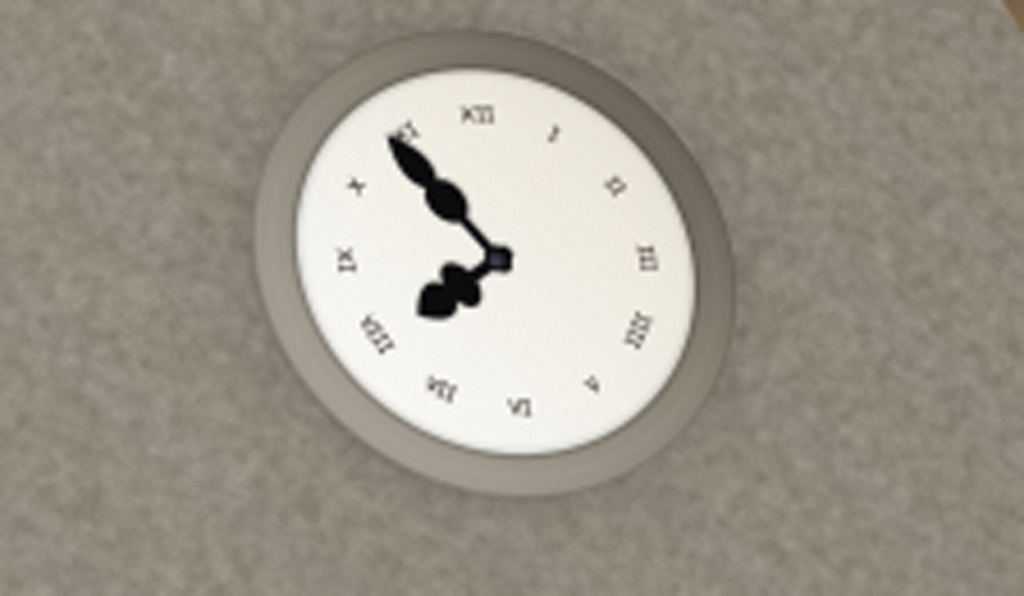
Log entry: 7:54
